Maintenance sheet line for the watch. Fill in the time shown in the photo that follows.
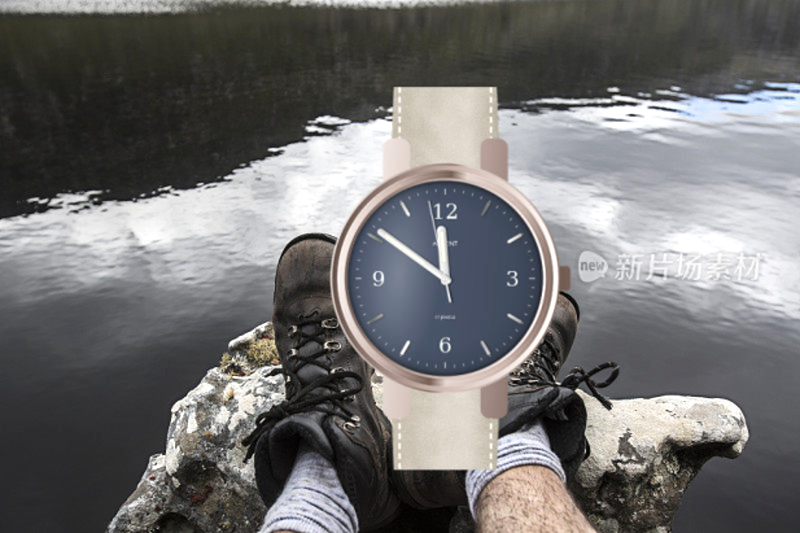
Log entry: 11:50:58
